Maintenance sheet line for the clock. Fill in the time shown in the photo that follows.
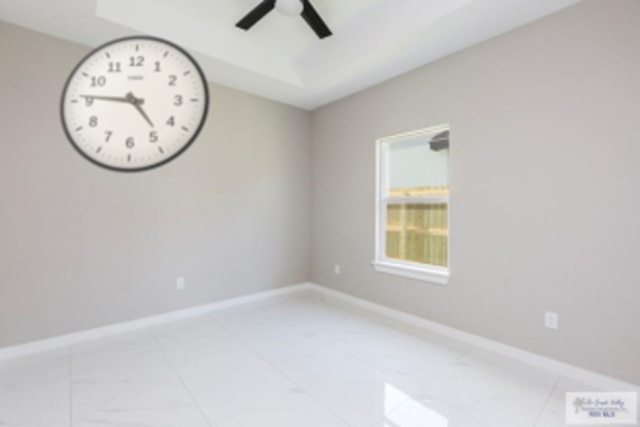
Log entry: 4:46
